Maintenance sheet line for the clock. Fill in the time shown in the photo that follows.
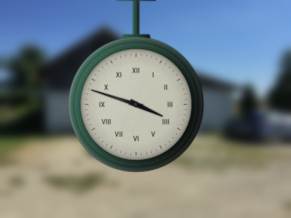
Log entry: 3:48
